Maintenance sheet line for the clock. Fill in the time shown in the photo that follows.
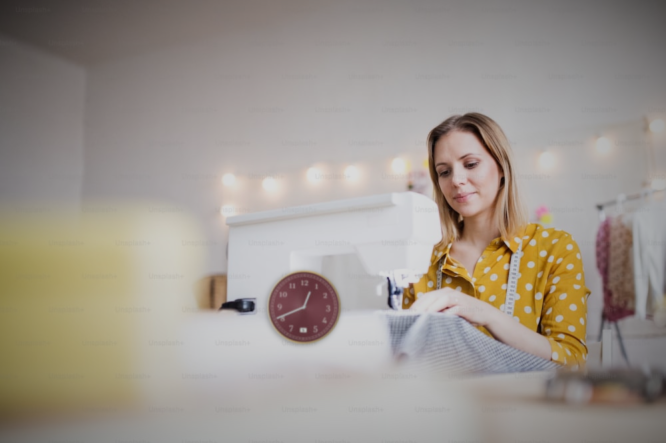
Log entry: 12:41
